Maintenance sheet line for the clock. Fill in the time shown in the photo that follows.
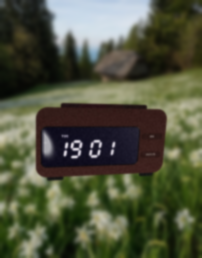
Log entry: 19:01
